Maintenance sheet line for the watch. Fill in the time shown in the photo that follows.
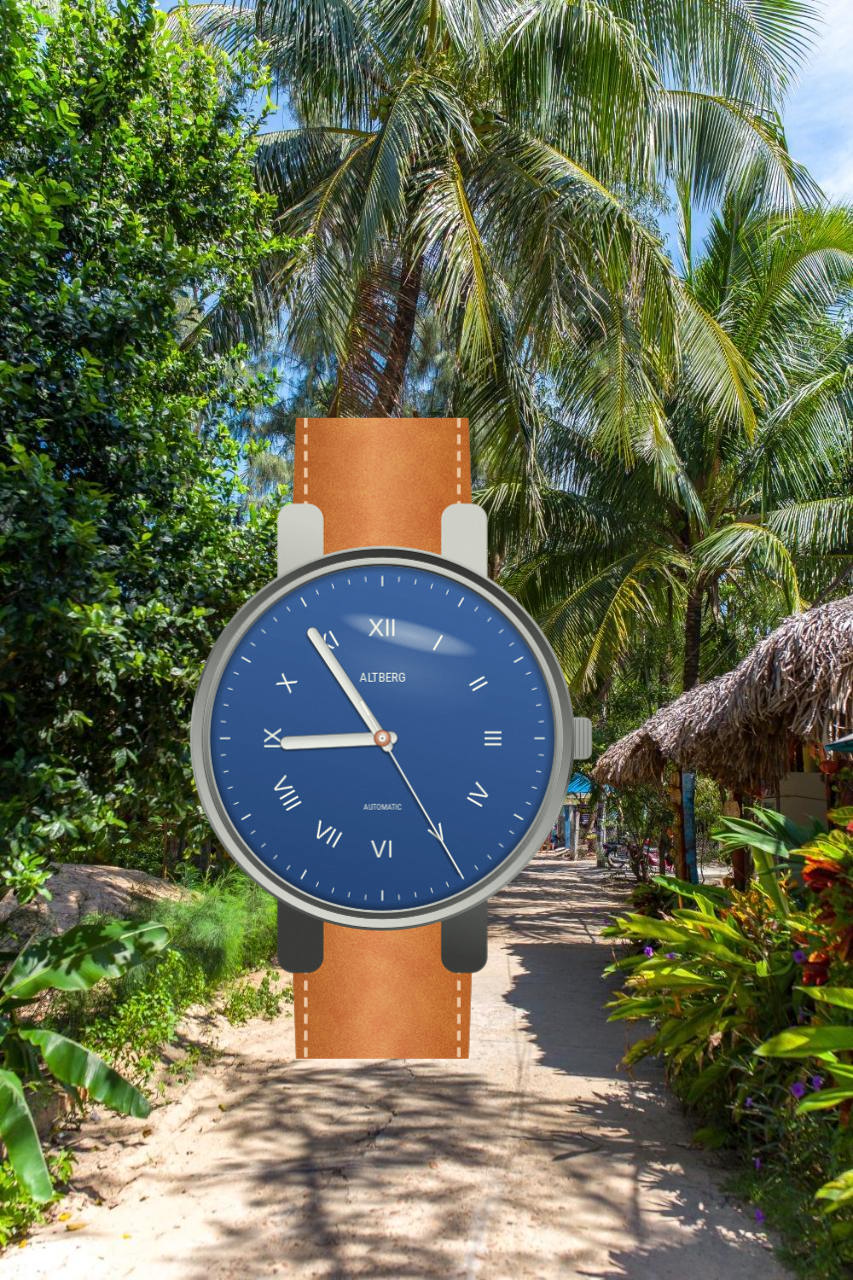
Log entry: 8:54:25
